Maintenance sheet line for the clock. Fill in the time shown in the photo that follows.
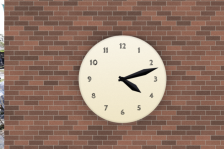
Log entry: 4:12
